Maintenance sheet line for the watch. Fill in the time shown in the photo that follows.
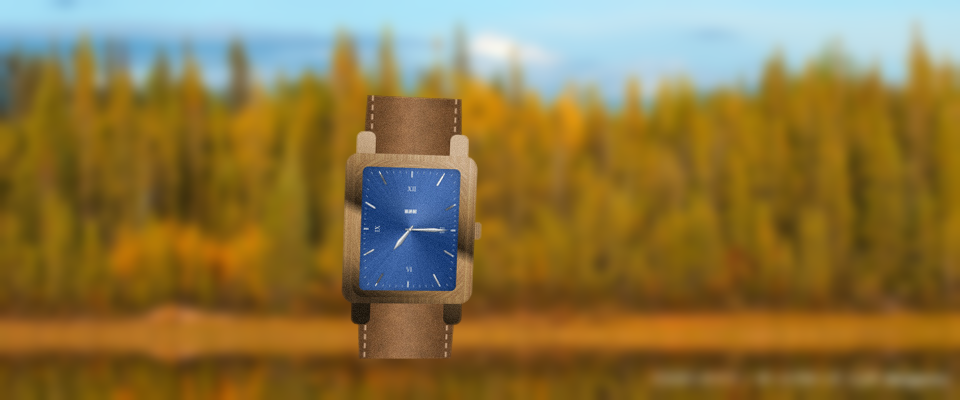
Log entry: 7:15
